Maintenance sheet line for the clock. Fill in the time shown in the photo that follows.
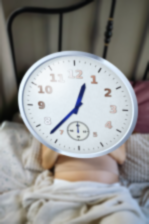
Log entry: 12:37
